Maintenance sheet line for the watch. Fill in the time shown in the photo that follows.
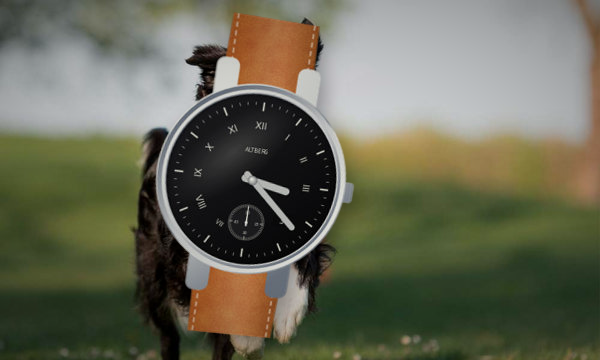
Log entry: 3:22
